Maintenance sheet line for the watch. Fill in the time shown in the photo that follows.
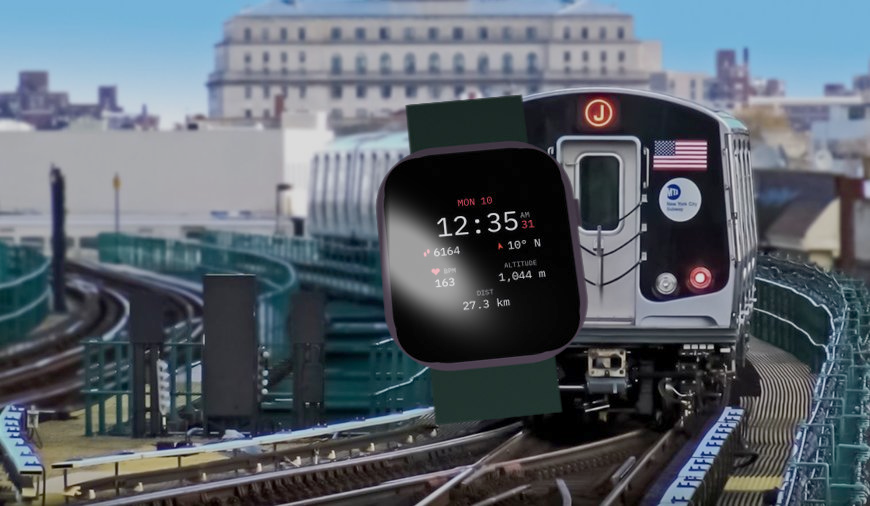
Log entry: 12:35:31
